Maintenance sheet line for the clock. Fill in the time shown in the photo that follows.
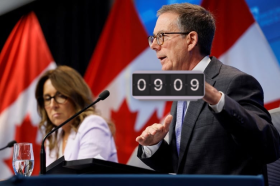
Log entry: 9:09
